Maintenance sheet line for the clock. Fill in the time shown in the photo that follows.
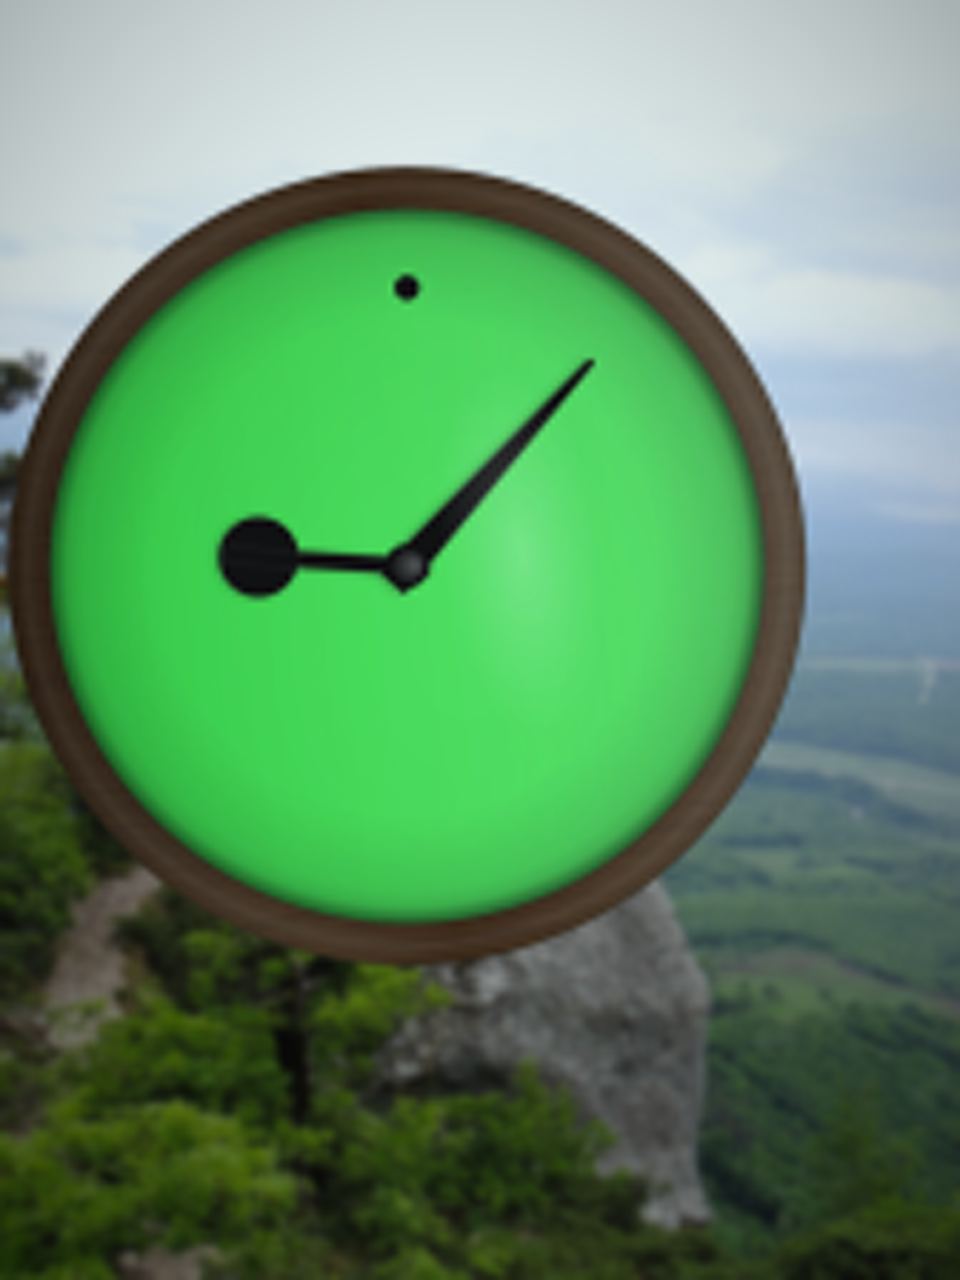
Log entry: 9:07
